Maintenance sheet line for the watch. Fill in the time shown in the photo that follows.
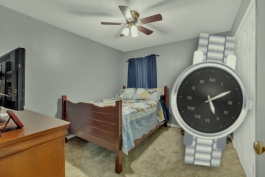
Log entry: 5:10
